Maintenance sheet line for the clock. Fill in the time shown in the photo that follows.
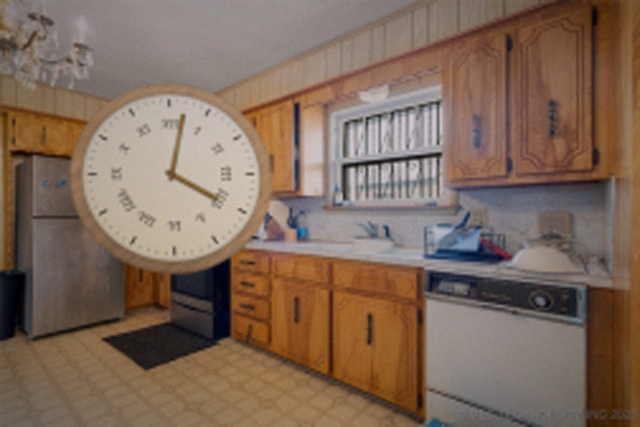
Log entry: 4:02
